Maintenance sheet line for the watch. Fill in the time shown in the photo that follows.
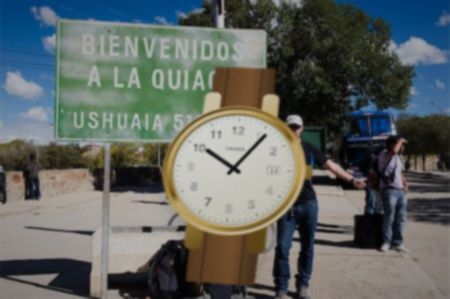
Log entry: 10:06
